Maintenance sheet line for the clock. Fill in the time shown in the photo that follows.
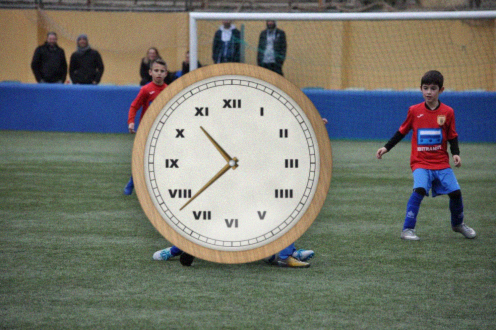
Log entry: 10:38
